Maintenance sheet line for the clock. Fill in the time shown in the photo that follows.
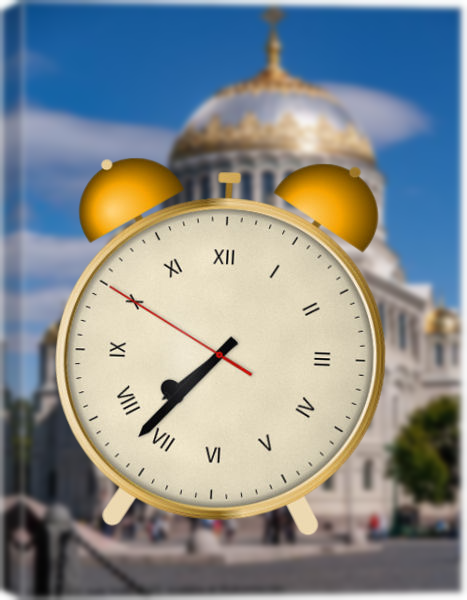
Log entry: 7:36:50
